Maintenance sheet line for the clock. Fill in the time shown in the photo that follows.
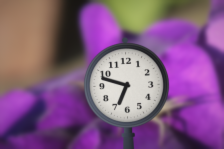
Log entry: 6:48
